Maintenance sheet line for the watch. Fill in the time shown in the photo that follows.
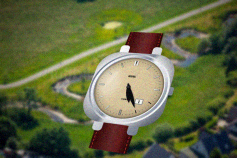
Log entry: 5:25
